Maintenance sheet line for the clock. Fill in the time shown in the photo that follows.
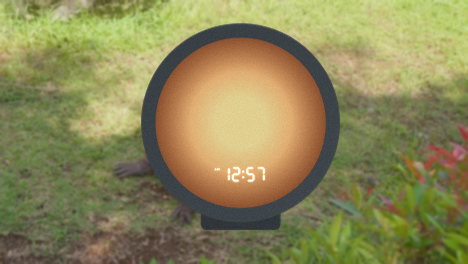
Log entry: 12:57
